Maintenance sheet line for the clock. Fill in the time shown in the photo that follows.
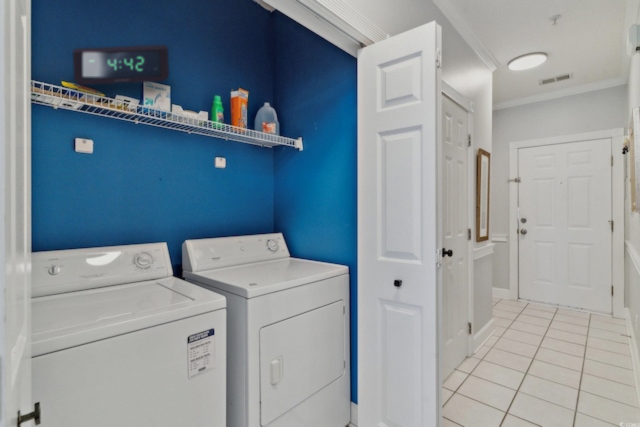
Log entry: 4:42
